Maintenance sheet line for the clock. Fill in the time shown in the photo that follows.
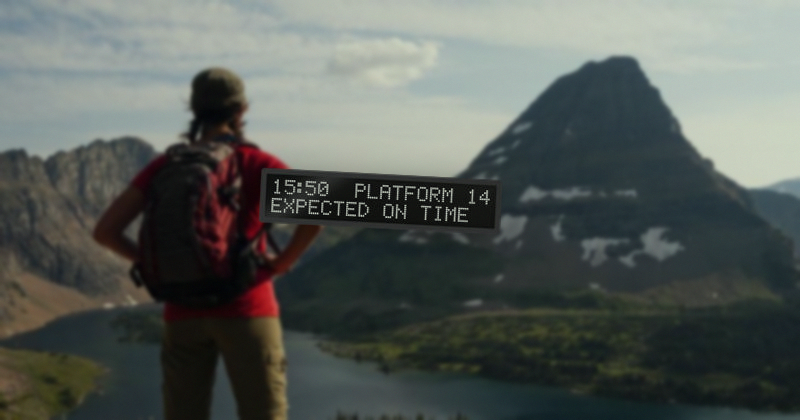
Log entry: 15:50
